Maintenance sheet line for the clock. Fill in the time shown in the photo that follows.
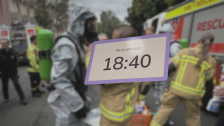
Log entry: 18:40
